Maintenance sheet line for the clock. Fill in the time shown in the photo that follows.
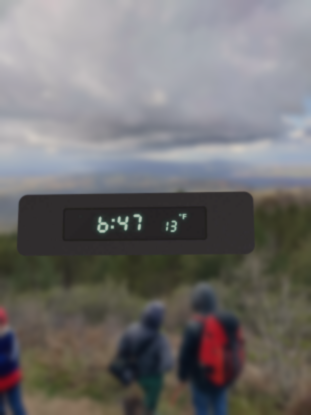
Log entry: 6:47
